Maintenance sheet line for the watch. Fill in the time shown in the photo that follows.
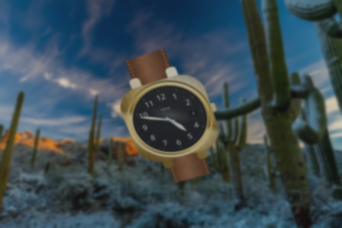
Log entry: 4:49
